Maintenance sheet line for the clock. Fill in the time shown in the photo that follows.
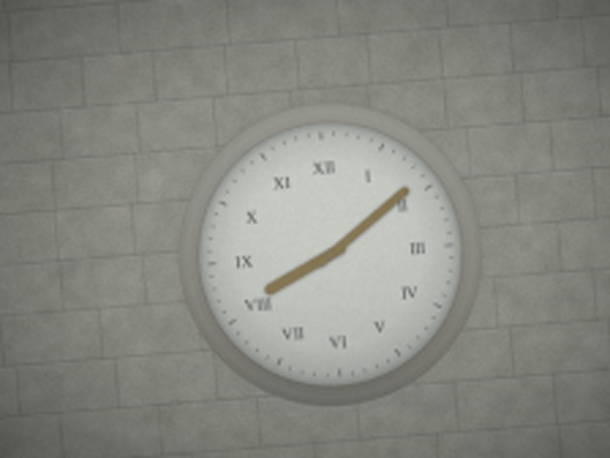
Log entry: 8:09
